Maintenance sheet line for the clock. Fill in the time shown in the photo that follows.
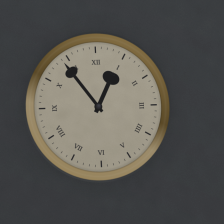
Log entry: 12:54
